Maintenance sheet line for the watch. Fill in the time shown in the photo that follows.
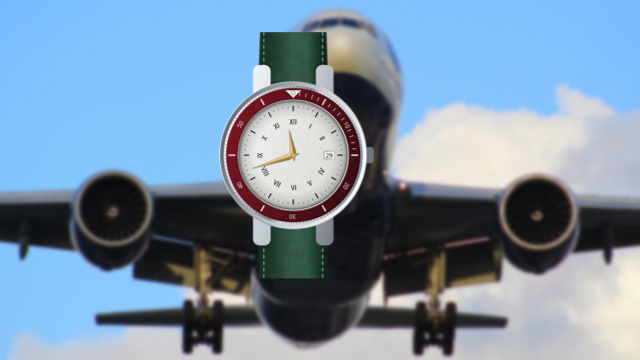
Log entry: 11:42
